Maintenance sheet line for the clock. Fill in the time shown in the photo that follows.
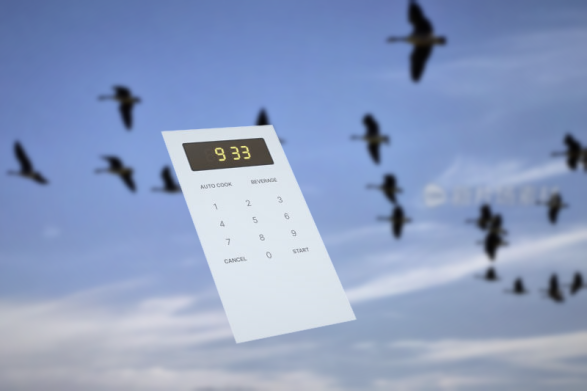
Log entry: 9:33
